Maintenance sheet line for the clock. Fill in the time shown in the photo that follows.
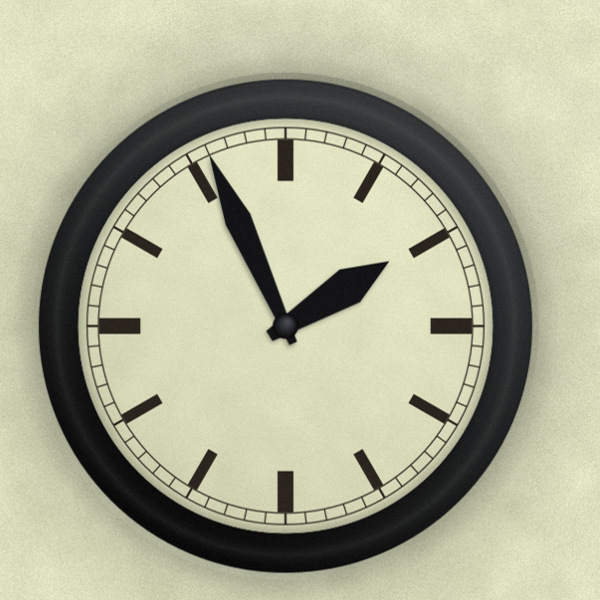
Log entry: 1:56
